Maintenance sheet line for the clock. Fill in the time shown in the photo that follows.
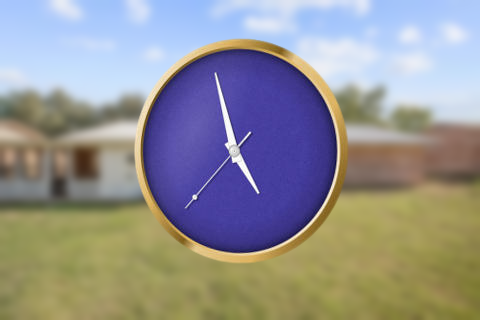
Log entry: 4:57:37
